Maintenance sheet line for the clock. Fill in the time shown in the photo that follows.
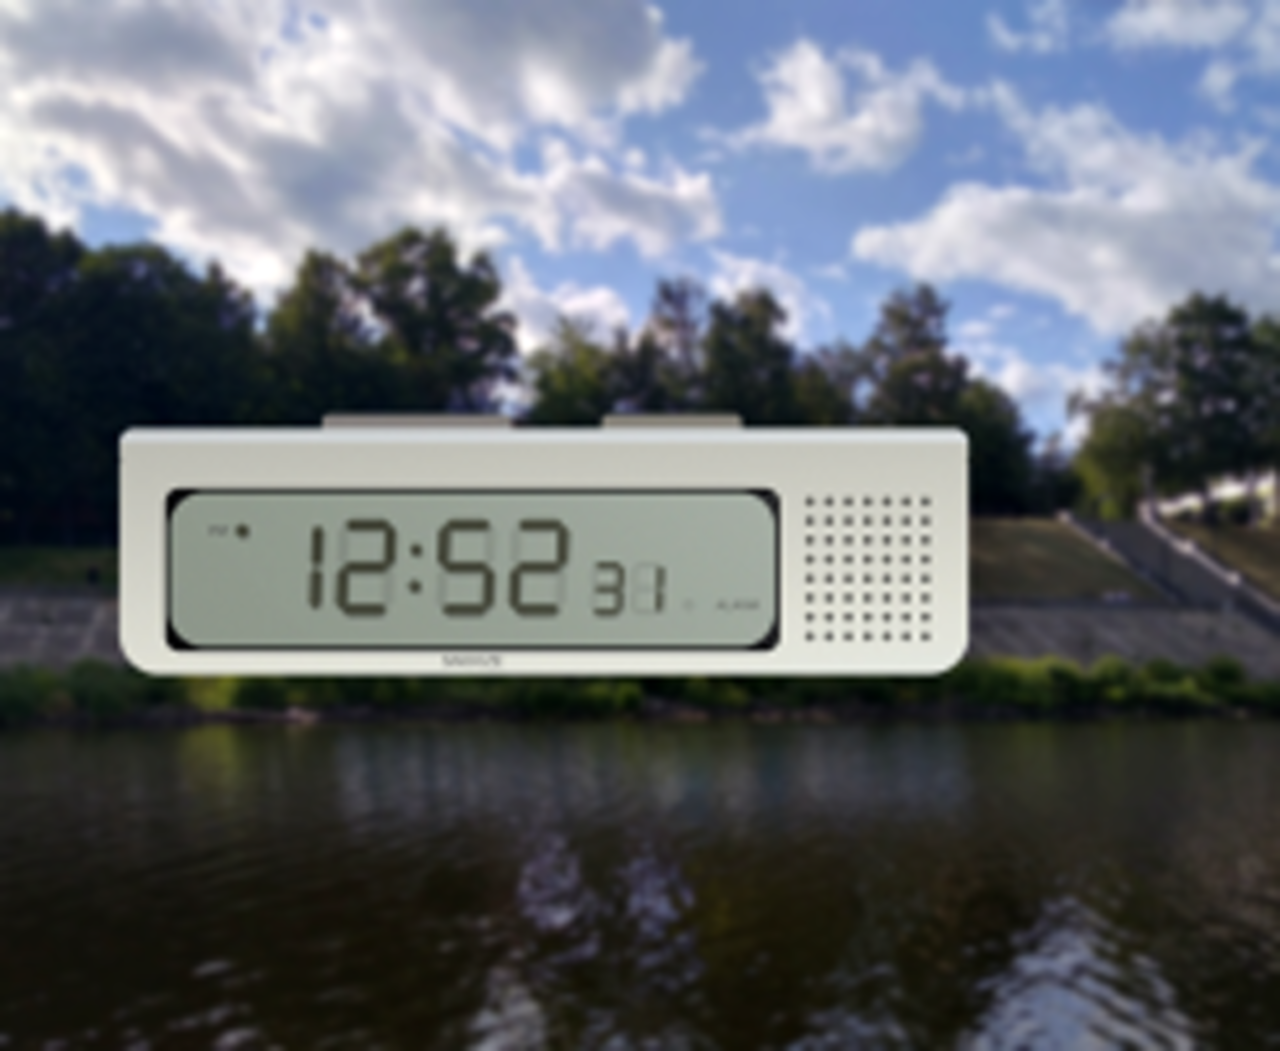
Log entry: 12:52:31
